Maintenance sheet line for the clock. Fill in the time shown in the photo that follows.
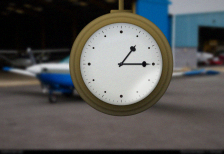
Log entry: 1:15
